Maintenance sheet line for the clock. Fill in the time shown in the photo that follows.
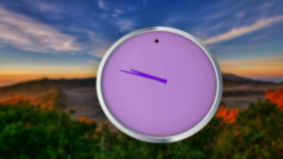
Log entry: 9:48
